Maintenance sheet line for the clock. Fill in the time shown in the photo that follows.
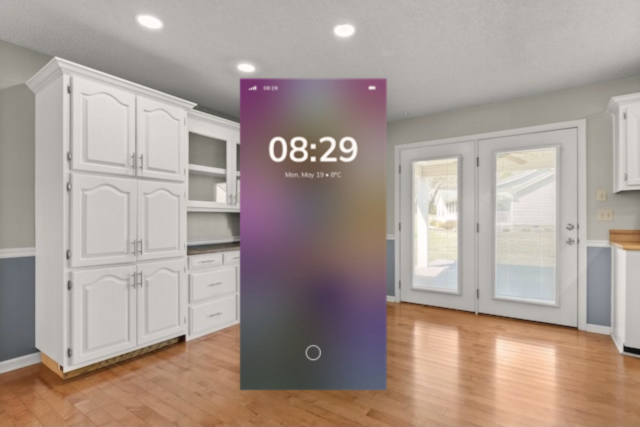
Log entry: 8:29
